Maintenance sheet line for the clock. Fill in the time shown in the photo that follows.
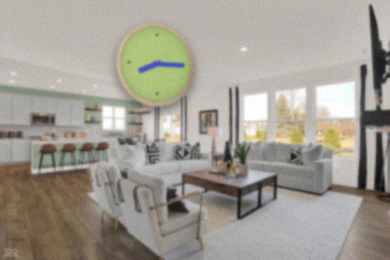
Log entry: 8:15
